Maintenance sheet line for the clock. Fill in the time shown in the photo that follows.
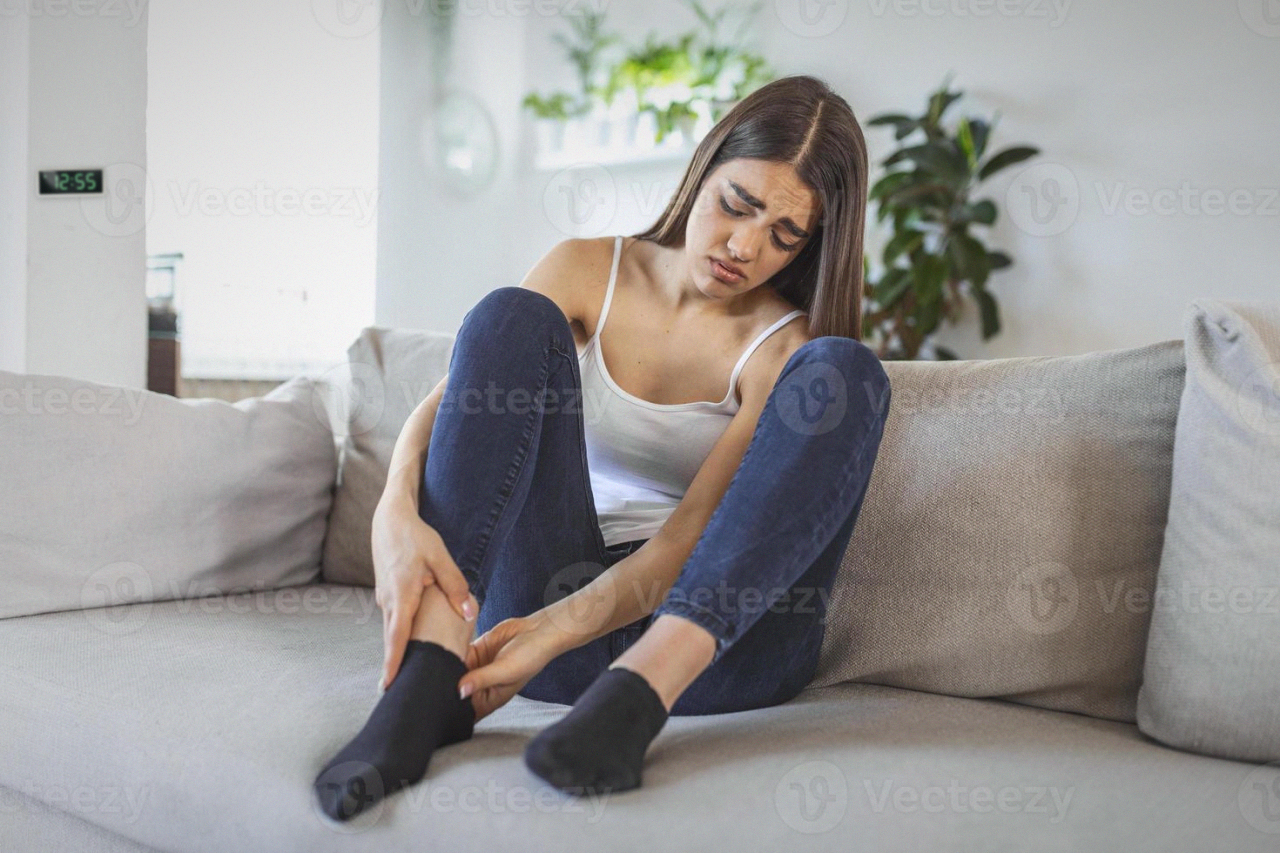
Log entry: 12:55
